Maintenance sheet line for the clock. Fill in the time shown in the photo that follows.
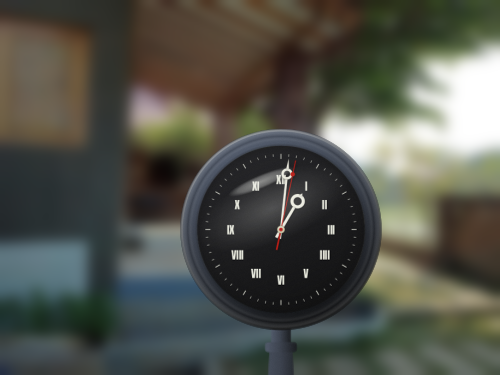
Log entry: 1:01:02
